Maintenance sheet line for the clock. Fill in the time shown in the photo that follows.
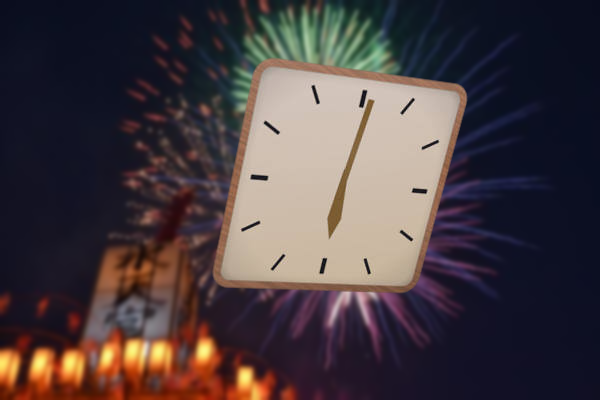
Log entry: 6:01
